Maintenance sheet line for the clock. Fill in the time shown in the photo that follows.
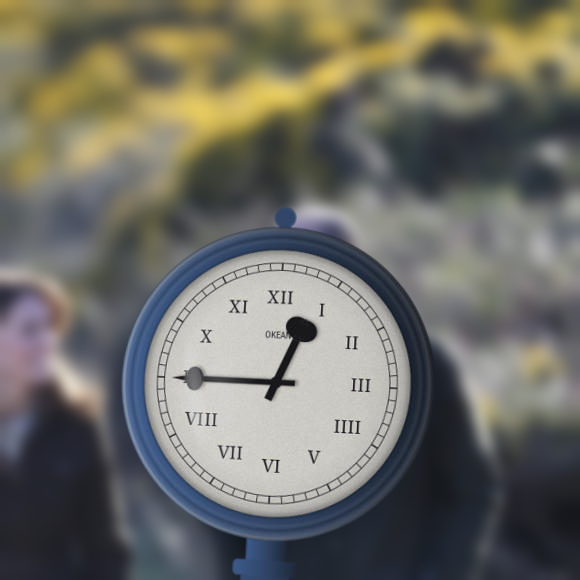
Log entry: 12:45
